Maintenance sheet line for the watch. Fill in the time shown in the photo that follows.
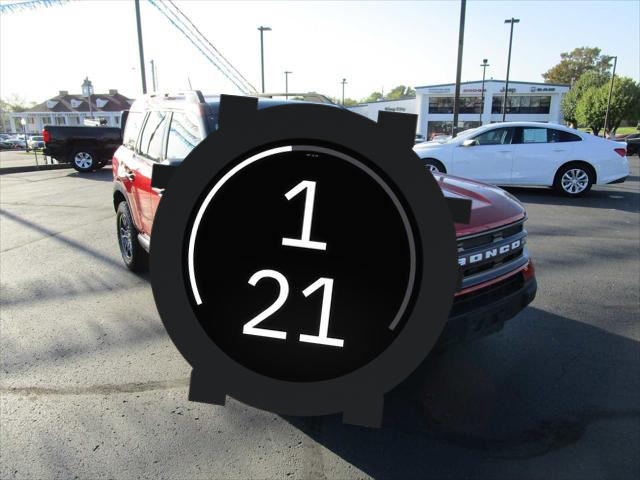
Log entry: 1:21
